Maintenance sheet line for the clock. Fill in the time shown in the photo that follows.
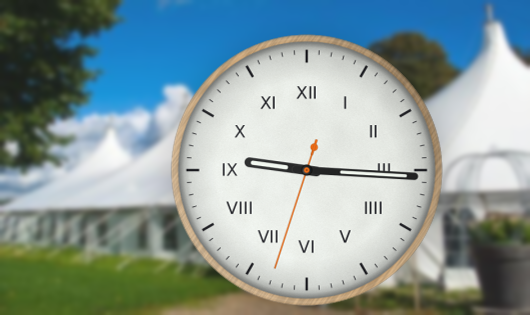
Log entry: 9:15:33
